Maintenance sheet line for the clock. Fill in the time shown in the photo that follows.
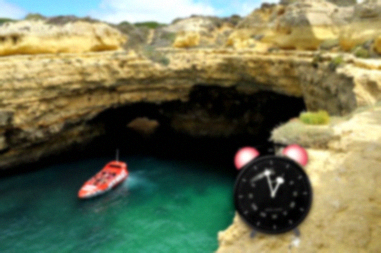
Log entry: 12:58
